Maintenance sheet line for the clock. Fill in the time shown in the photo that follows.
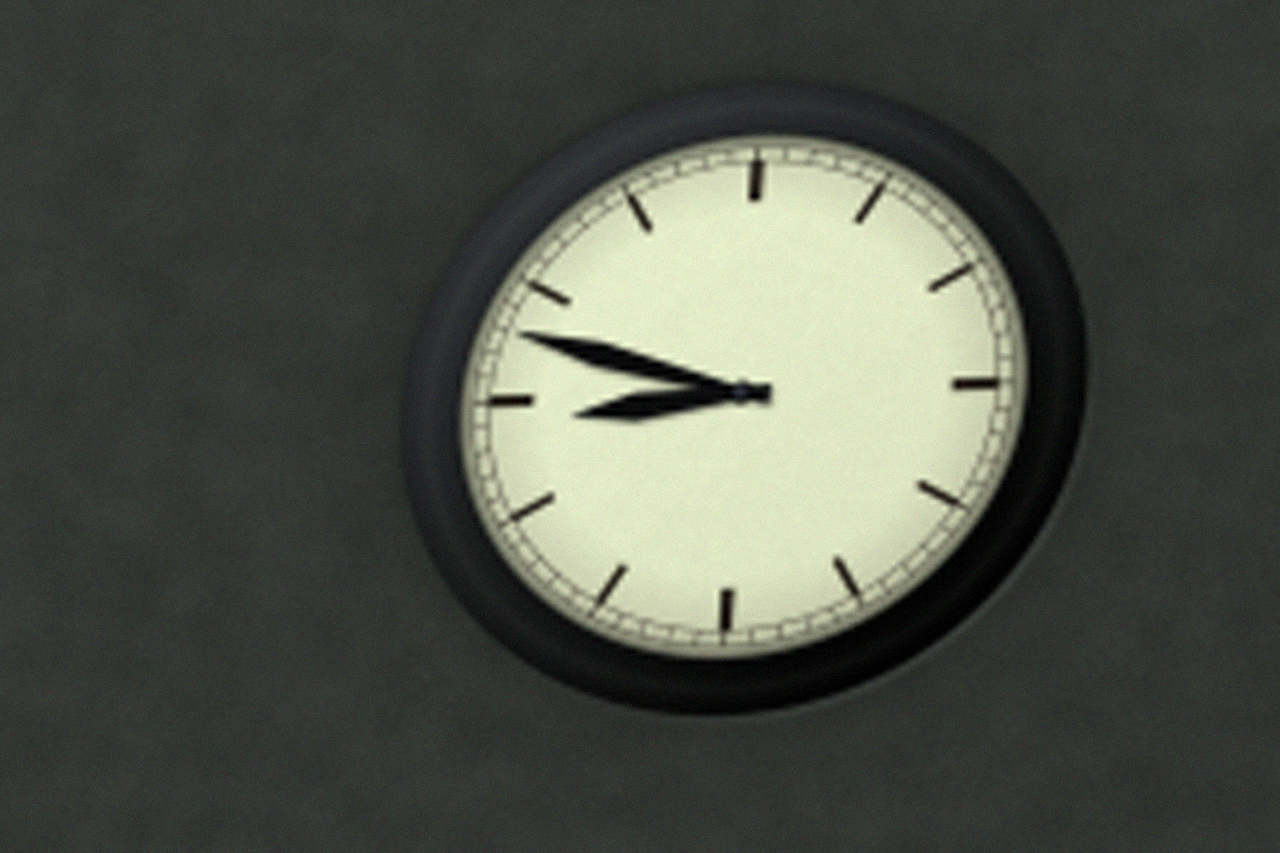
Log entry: 8:48
